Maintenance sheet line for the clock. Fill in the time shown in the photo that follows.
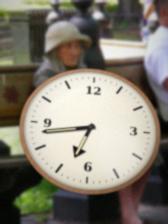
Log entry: 6:43
